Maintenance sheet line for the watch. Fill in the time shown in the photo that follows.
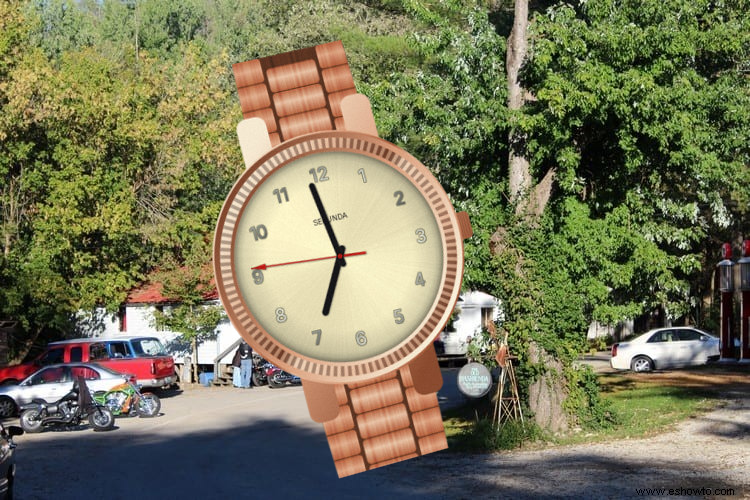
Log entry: 6:58:46
